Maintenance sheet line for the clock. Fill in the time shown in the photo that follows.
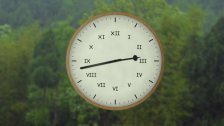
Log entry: 2:43
